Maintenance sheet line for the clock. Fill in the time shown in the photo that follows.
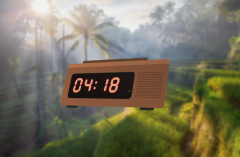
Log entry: 4:18
